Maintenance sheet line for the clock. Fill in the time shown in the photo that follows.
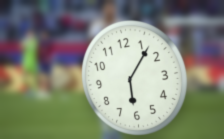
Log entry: 6:07
